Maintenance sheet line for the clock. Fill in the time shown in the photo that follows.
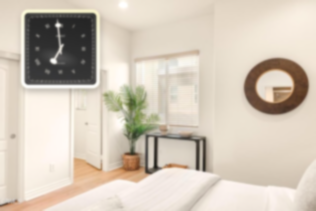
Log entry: 6:59
